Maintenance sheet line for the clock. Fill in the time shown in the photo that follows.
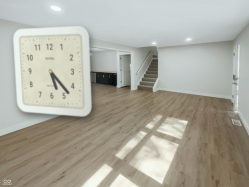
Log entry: 5:23
